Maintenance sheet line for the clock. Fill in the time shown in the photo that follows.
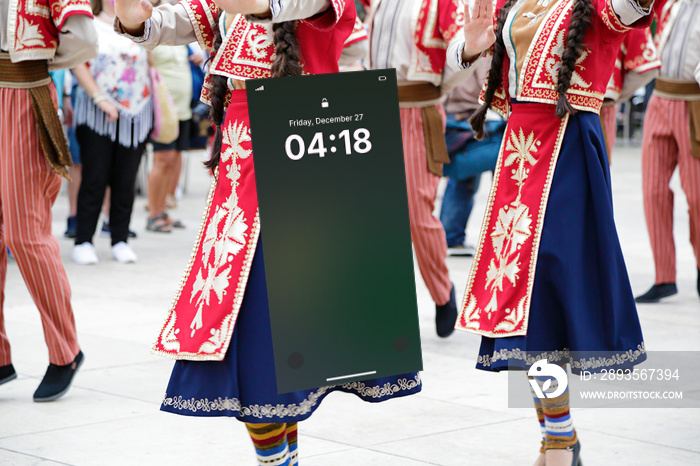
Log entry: 4:18
